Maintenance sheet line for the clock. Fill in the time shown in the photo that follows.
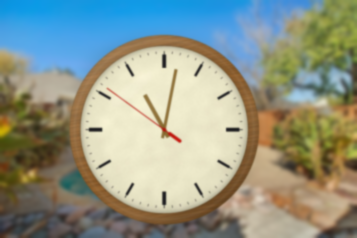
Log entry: 11:01:51
